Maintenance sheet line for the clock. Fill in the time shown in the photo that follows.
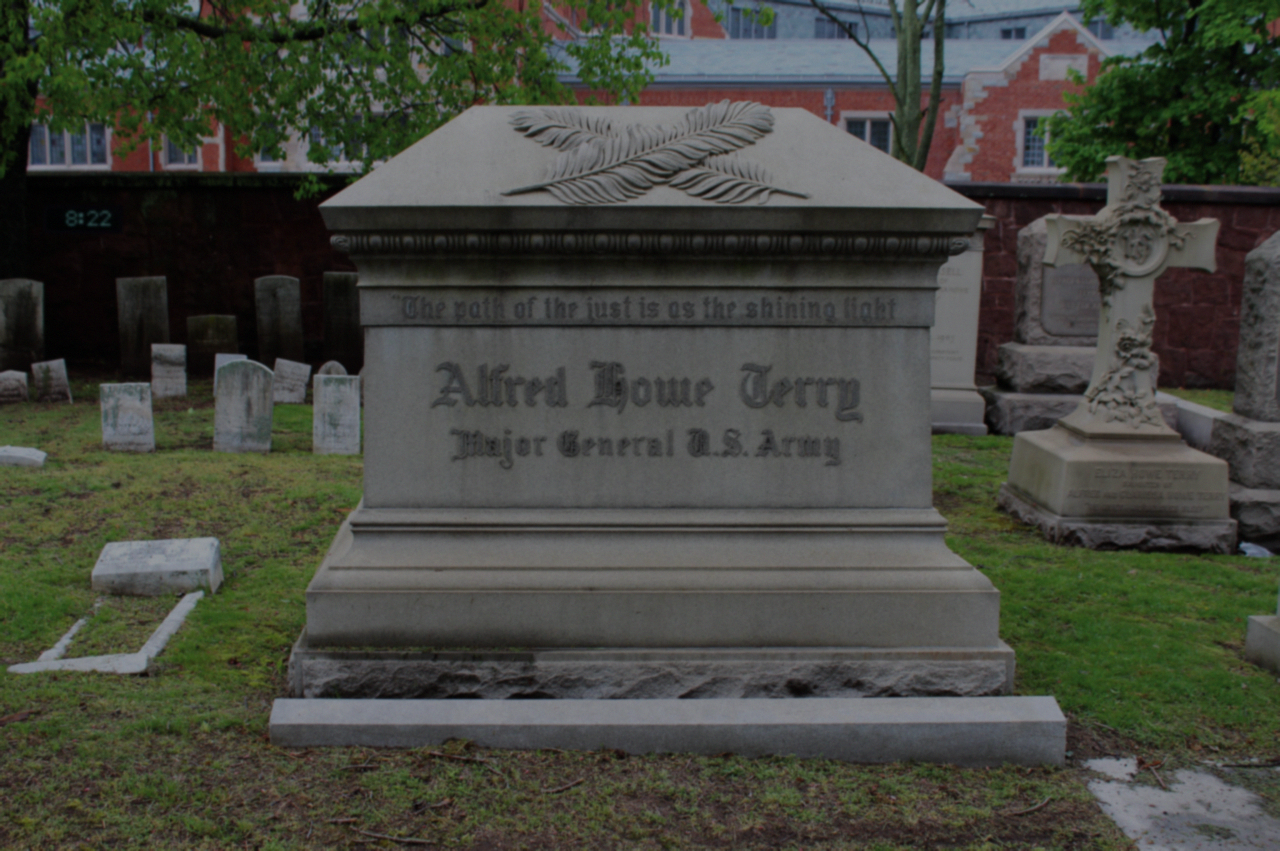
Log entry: 8:22
